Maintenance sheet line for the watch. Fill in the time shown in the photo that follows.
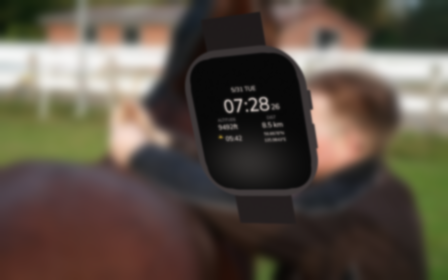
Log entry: 7:28
